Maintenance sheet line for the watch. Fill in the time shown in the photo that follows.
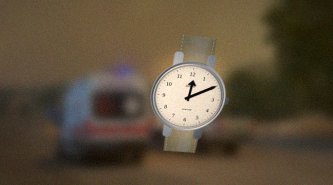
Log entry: 12:10
